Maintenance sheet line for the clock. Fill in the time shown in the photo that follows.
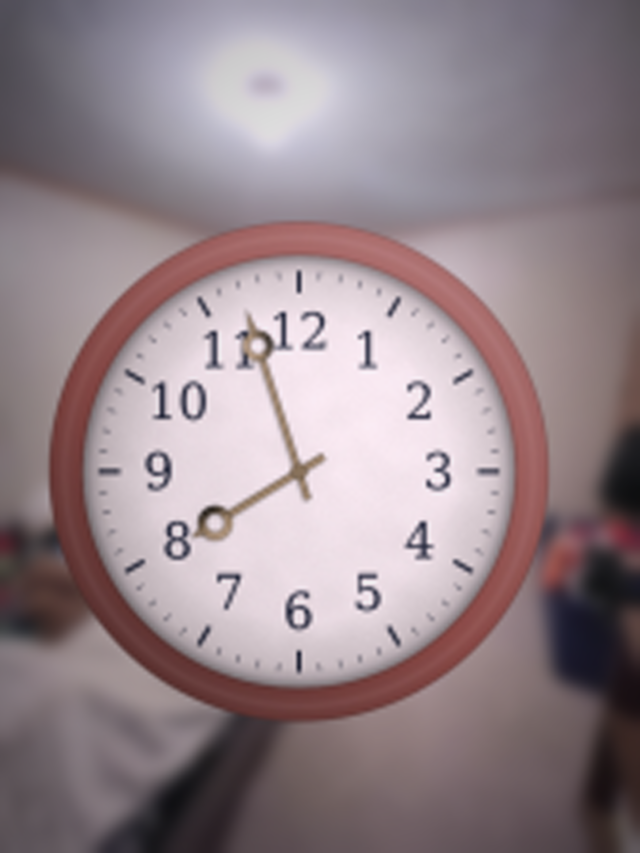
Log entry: 7:57
